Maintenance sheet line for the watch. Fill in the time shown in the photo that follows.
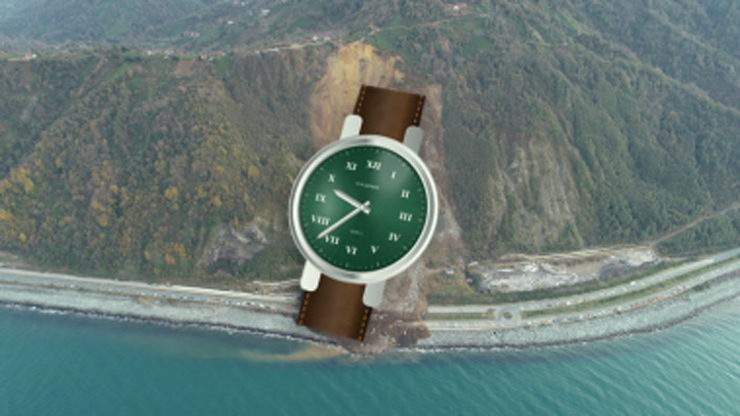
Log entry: 9:37
